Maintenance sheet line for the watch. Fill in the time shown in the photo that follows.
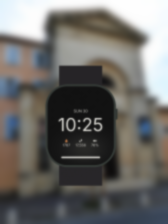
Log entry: 10:25
